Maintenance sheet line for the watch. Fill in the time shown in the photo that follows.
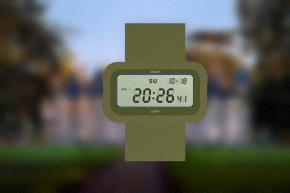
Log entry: 20:26:41
